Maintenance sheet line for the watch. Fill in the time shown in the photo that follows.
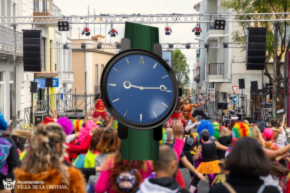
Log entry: 9:14
